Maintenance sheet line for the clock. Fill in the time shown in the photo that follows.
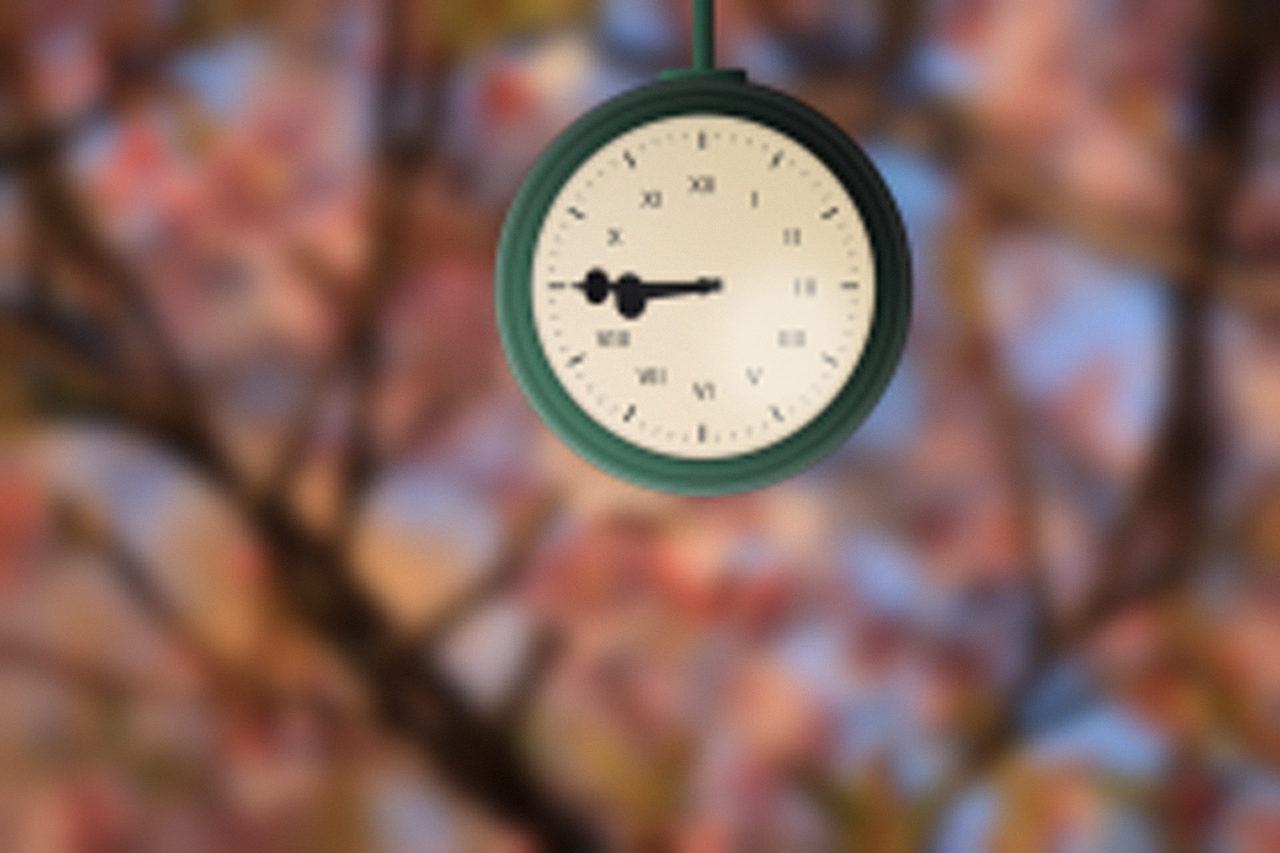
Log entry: 8:45
